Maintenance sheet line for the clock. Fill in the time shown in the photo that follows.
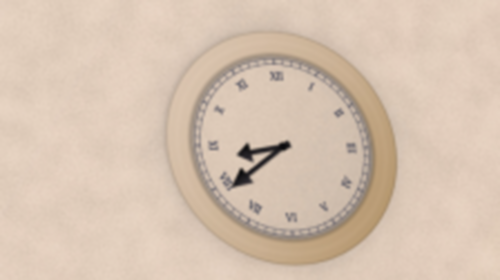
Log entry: 8:39
